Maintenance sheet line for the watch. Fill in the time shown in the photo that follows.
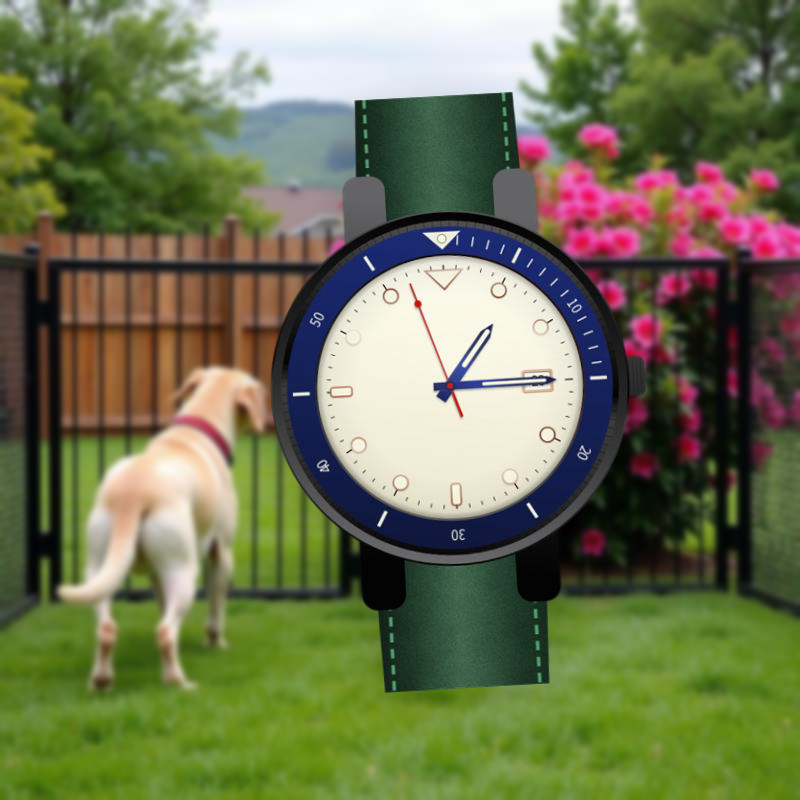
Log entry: 1:14:57
